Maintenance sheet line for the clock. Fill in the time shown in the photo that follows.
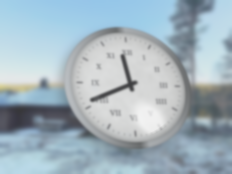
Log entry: 11:41
